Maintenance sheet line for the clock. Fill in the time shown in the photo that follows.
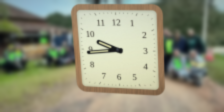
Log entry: 9:44
